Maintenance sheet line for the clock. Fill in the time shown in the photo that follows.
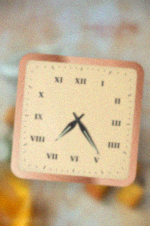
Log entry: 7:24
